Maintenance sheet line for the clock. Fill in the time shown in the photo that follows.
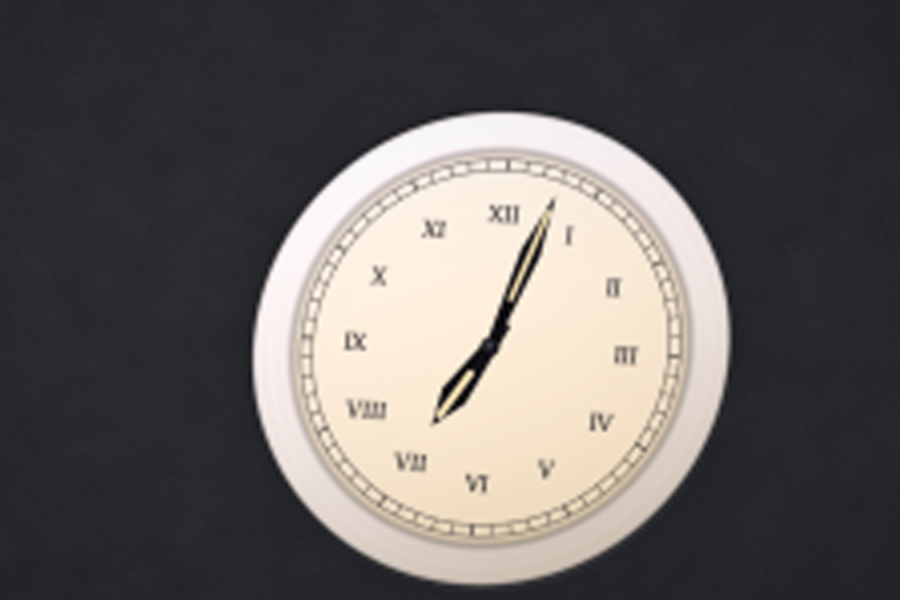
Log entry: 7:03
